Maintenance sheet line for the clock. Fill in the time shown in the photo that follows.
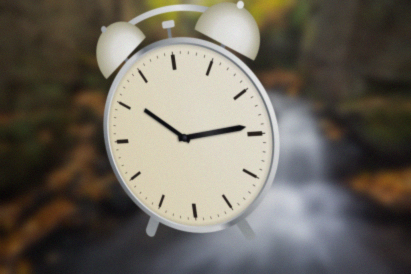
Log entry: 10:14
